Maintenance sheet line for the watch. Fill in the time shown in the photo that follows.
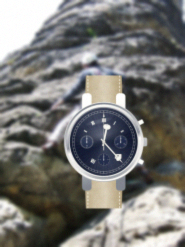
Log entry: 12:23
